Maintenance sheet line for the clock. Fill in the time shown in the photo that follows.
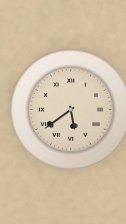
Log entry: 5:39
